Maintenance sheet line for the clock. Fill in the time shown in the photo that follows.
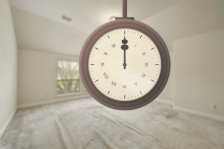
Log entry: 12:00
